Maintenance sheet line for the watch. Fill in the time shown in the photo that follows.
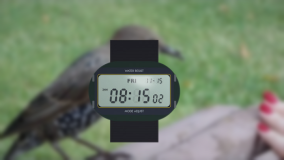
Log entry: 8:15:02
